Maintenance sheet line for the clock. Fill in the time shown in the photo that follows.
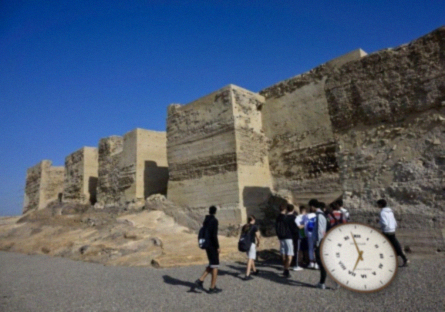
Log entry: 6:58
